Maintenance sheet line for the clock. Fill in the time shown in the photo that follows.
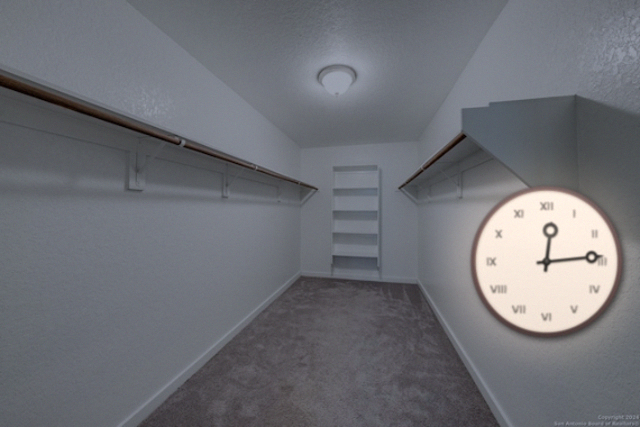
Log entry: 12:14
